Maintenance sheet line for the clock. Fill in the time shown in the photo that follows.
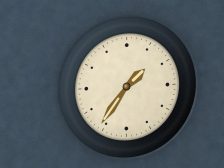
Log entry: 1:36
